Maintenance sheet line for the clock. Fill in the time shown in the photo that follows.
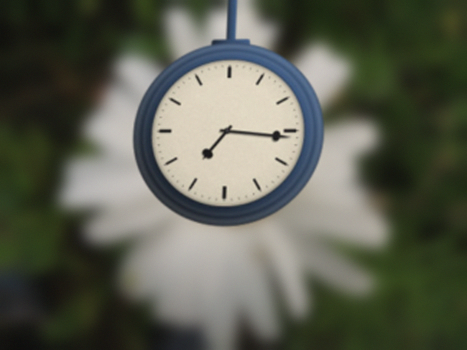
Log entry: 7:16
